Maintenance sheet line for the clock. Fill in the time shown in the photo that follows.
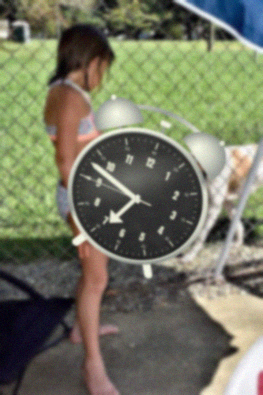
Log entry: 6:47:45
